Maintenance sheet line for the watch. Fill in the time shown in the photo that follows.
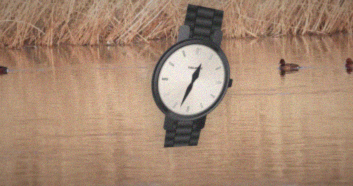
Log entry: 12:33
